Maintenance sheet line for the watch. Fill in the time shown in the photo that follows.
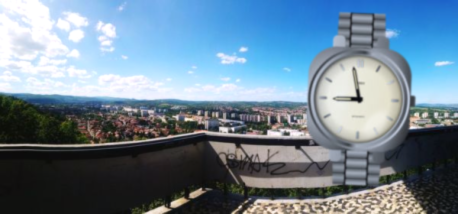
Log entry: 8:58
